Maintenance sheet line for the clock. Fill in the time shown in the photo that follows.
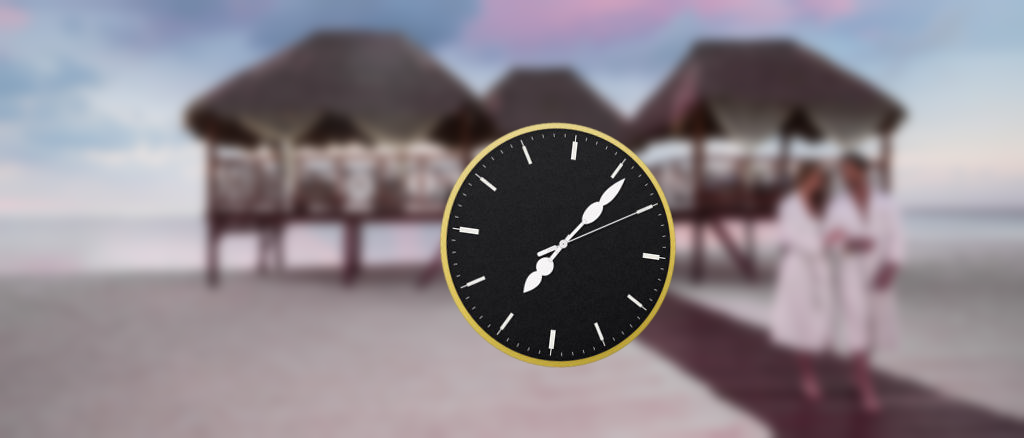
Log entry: 7:06:10
